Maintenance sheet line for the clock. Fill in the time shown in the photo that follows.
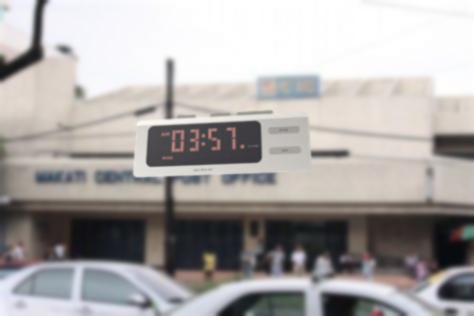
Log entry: 3:57
